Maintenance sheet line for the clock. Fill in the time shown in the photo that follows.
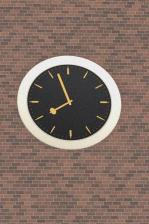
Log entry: 7:57
